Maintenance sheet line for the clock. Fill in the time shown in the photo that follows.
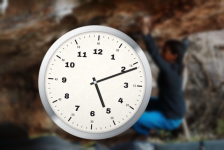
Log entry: 5:11
